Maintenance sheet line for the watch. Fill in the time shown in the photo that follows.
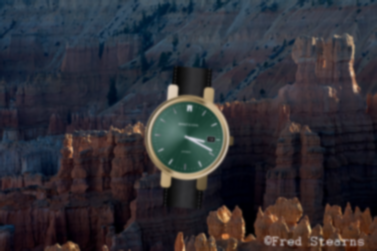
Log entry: 3:19
